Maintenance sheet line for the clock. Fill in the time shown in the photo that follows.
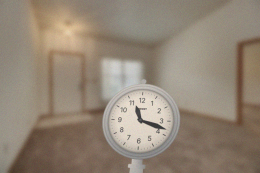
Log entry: 11:18
